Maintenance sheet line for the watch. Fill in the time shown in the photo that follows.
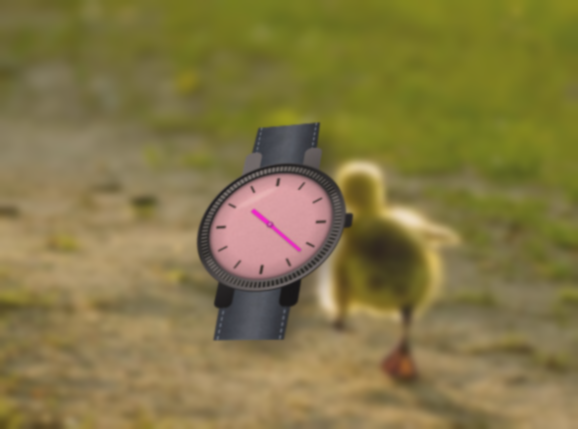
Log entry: 10:22
